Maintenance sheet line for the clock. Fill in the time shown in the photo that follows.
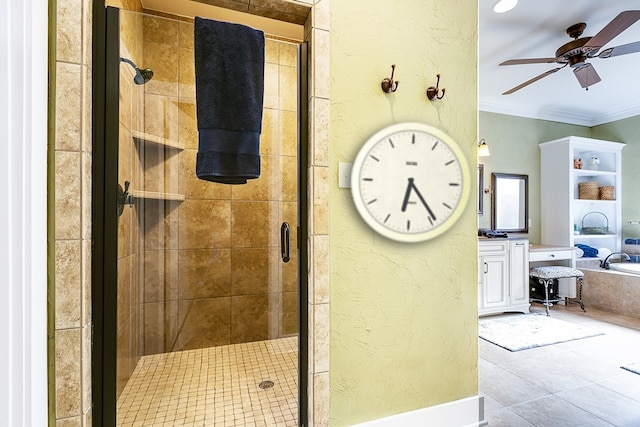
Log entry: 6:24
